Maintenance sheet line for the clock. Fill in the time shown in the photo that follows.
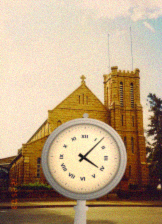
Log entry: 4:07
